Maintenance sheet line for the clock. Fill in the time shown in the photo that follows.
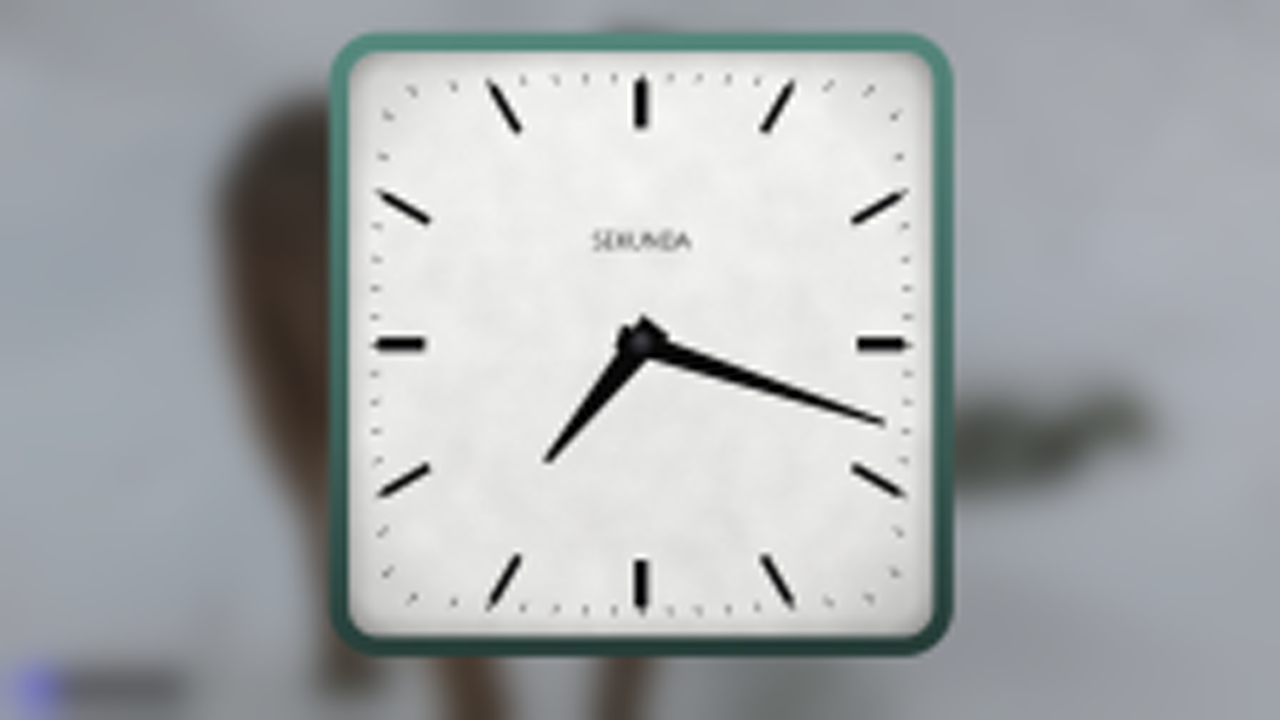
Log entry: 7:18
